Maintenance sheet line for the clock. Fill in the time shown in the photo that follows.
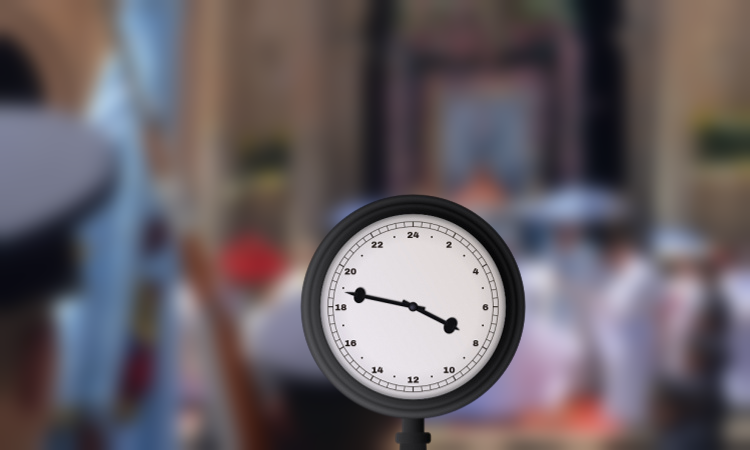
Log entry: 7:47
